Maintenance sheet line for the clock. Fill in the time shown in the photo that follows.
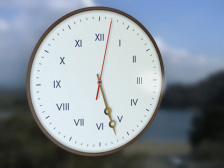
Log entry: 5:27:02
